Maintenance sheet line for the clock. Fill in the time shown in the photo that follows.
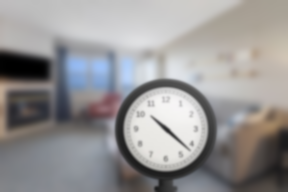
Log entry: 10:22
